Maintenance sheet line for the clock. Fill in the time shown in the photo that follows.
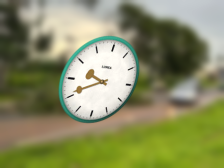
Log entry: 9:41
